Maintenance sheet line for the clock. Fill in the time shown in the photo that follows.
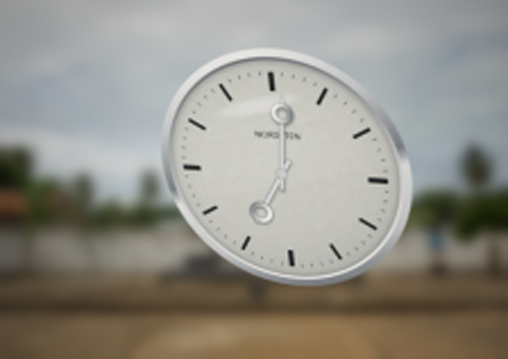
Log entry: 7:01
